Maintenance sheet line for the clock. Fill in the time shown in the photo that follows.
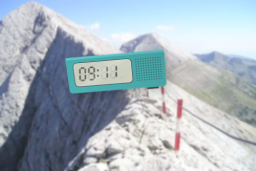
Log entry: 9:11
